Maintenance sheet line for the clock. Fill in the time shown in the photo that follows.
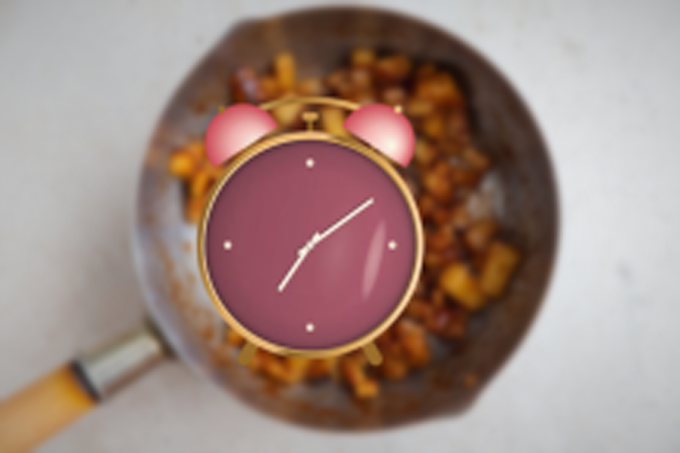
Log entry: 7:09
